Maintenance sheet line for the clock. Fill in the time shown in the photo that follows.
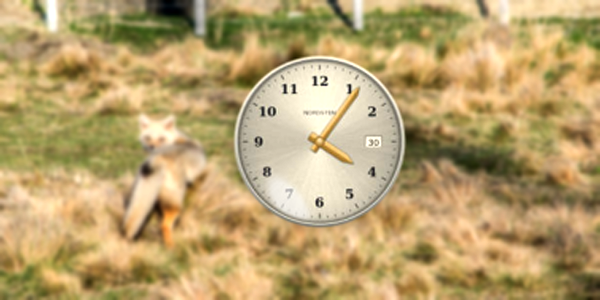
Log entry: 4:06
